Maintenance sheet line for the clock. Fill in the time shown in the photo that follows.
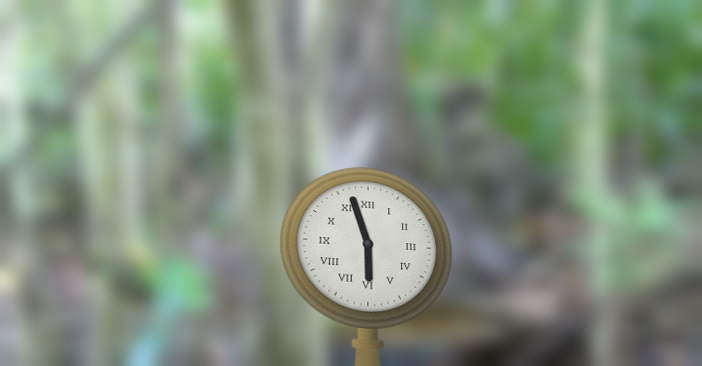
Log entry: 5:57
